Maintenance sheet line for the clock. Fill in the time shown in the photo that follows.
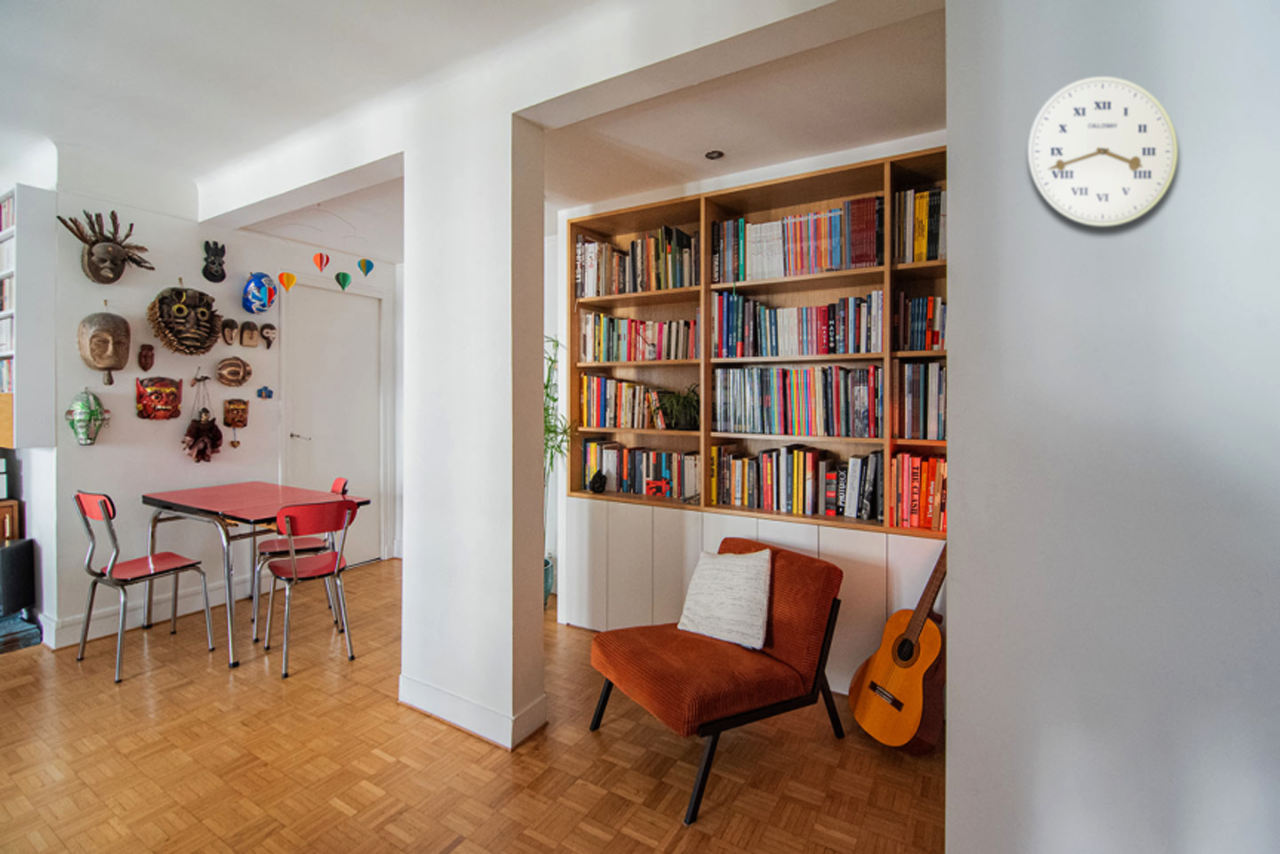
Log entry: 3:42
